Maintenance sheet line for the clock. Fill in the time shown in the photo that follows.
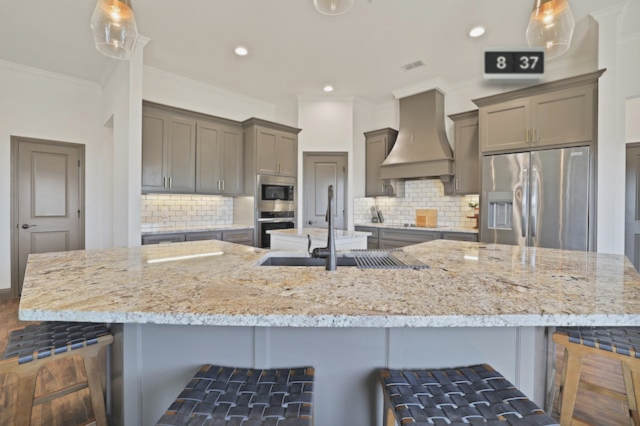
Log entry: 8:37
